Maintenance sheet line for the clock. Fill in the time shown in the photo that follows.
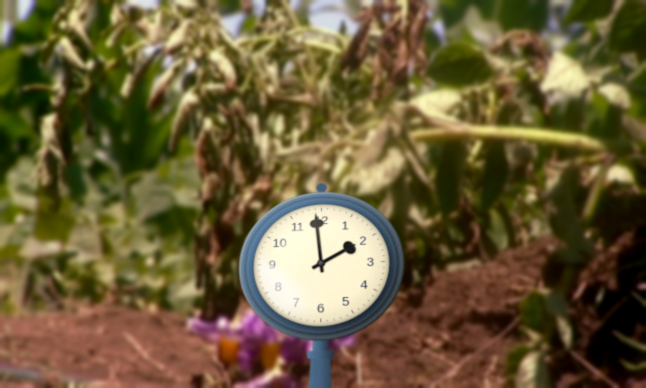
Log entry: 1:59
